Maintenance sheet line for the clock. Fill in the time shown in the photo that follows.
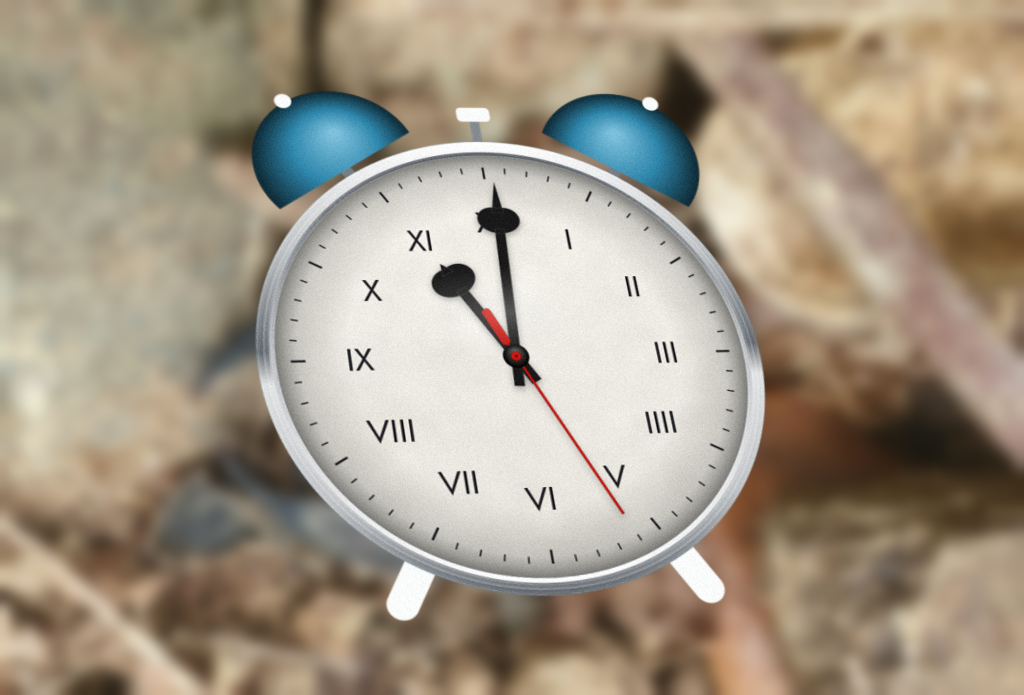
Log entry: 11:00:26
